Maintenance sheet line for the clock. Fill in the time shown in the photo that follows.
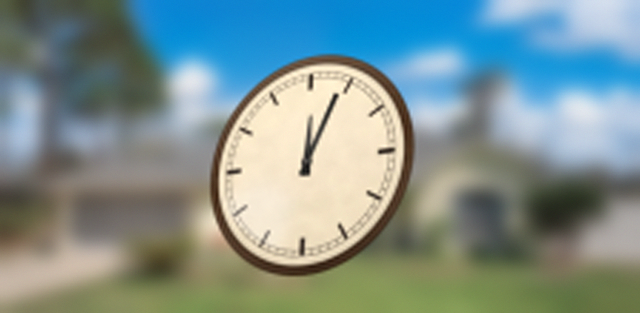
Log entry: 12:04
